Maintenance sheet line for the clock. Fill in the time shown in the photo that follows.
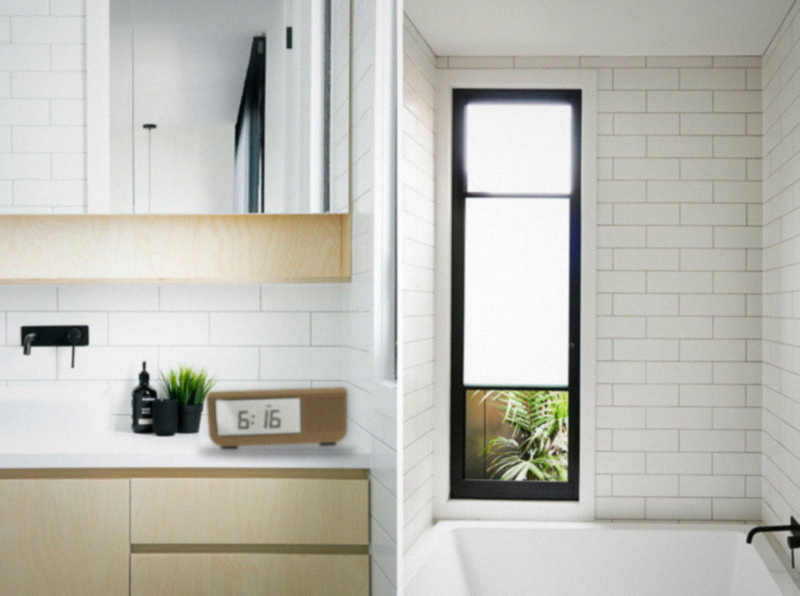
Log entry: 6:16
